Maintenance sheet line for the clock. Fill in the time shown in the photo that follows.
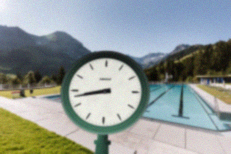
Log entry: 8:43
